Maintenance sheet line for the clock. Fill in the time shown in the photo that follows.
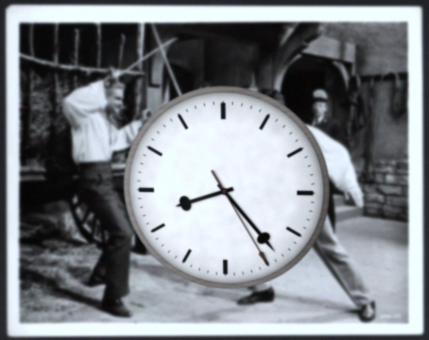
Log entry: 8:23:25
